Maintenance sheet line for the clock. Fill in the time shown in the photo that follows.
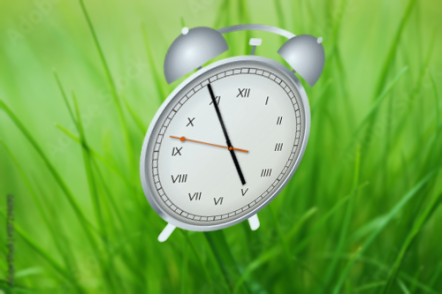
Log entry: 4:54:47
